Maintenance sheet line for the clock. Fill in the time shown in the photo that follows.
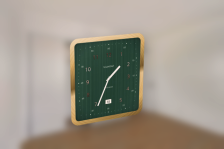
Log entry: 1:34
